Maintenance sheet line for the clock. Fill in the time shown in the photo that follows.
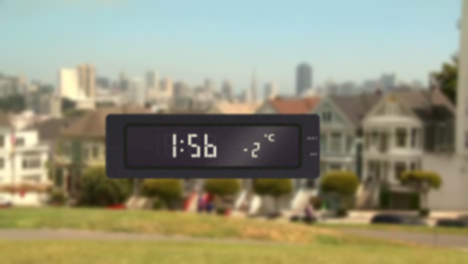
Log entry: 1:56
